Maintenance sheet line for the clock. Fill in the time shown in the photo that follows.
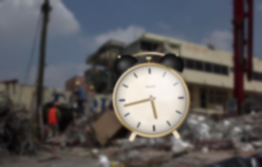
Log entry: 5:43
